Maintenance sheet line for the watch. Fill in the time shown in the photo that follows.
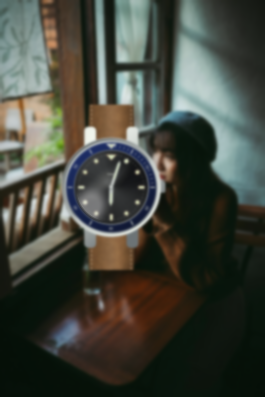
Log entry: 6:03
